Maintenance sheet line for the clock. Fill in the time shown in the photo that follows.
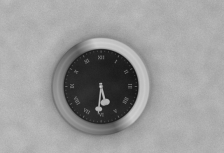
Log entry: 5:31
